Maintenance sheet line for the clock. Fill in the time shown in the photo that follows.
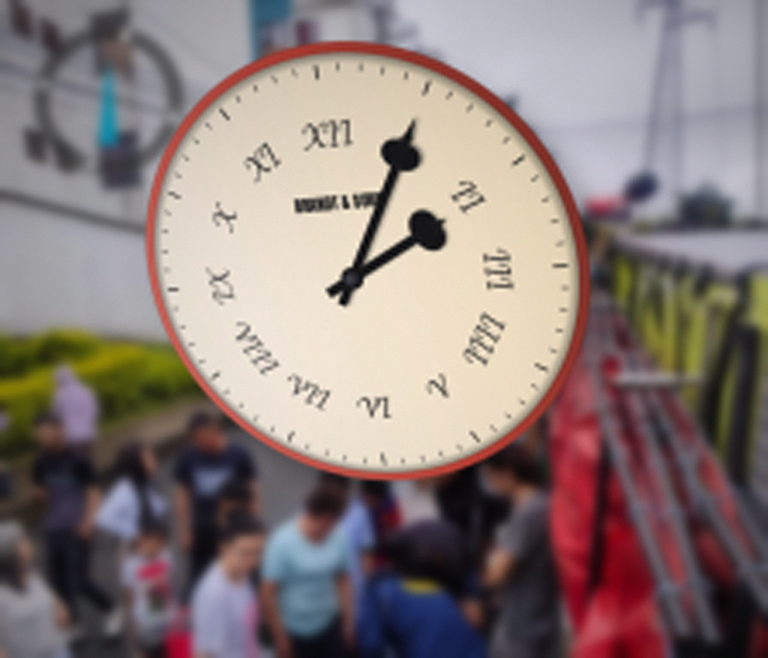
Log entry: 2:05
